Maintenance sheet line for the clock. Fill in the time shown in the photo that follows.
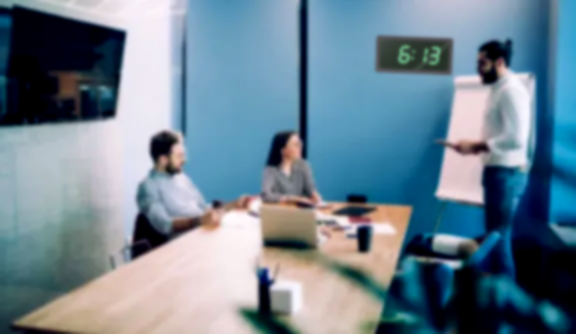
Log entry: 6:13
